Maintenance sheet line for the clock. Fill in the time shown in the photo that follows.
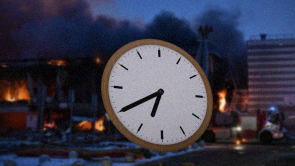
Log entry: 6:40
